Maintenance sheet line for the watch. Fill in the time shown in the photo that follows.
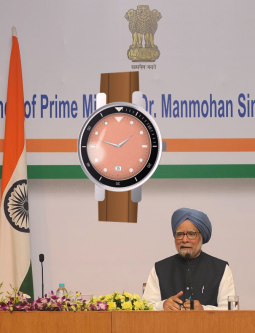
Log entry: 1:48
